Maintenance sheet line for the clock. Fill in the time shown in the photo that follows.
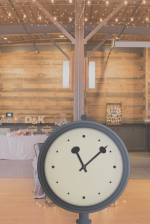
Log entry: 11:08
